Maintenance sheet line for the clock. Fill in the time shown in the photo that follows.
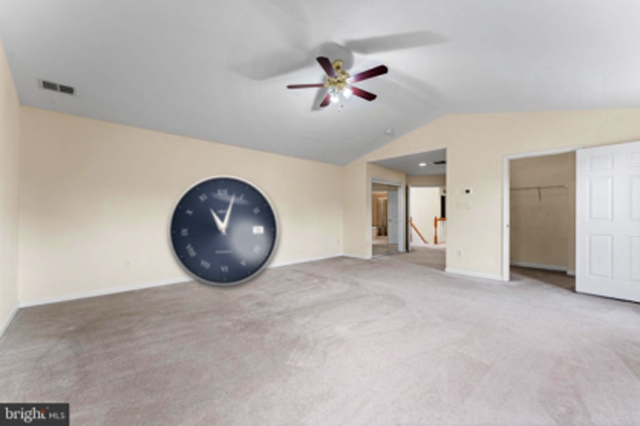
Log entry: 11:03
